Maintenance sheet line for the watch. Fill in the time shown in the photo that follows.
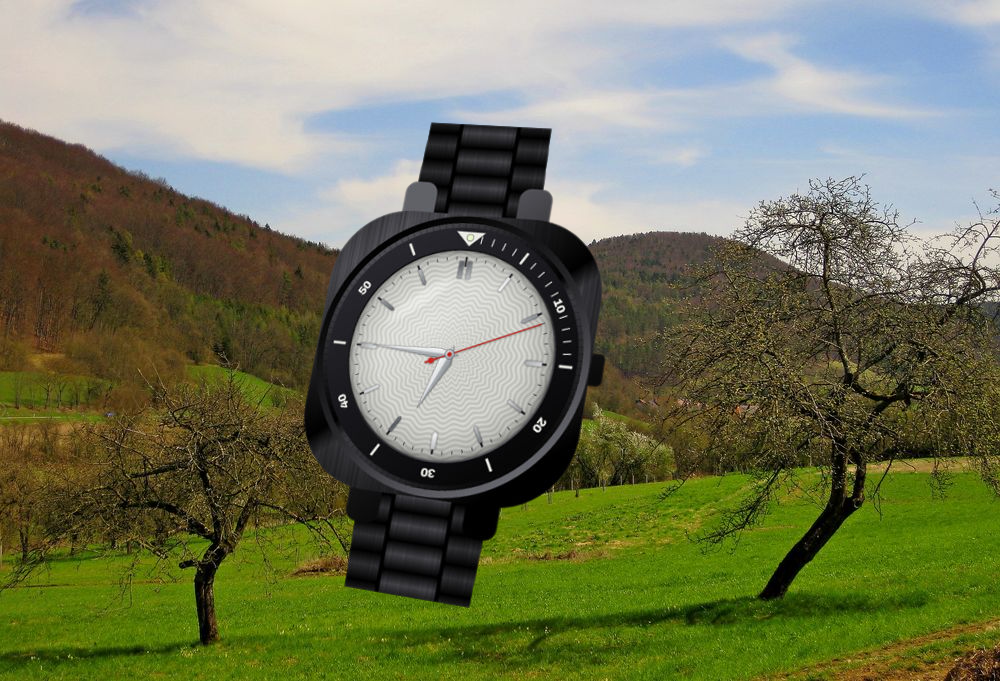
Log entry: 6:45:11
